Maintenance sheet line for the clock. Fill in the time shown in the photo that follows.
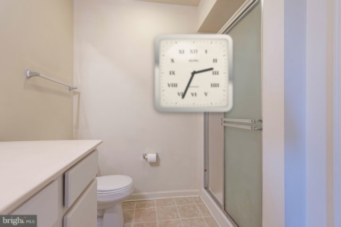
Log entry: 2:34
